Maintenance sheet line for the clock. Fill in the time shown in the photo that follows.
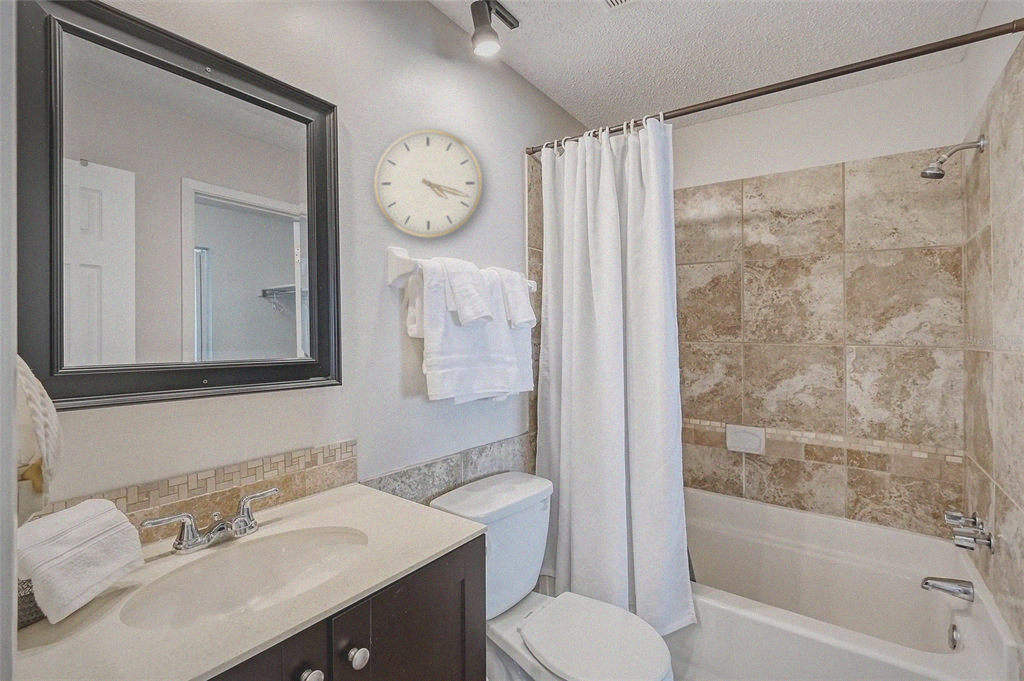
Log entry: 4:18
